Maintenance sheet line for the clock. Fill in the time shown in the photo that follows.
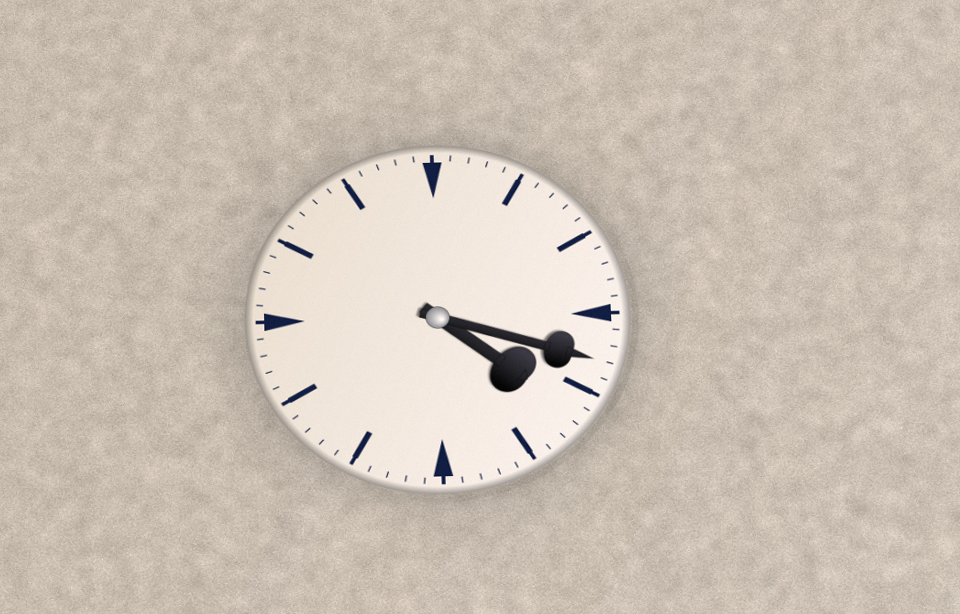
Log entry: 4:18
